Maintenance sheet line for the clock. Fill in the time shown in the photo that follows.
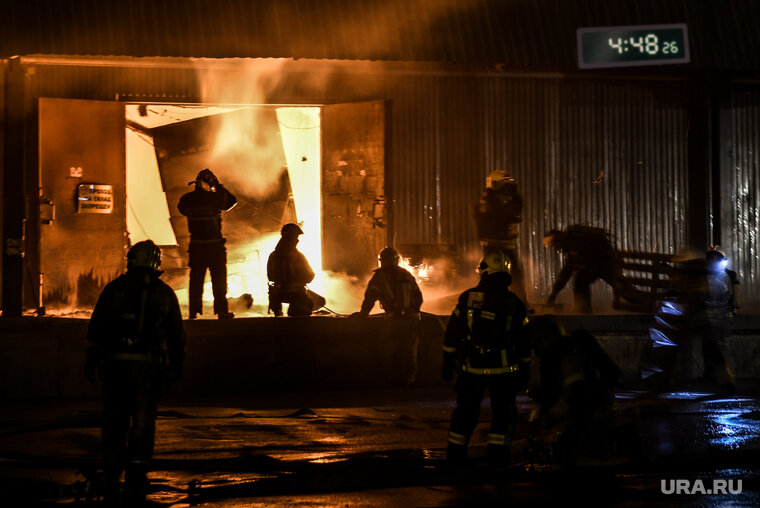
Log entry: 4:48:26
